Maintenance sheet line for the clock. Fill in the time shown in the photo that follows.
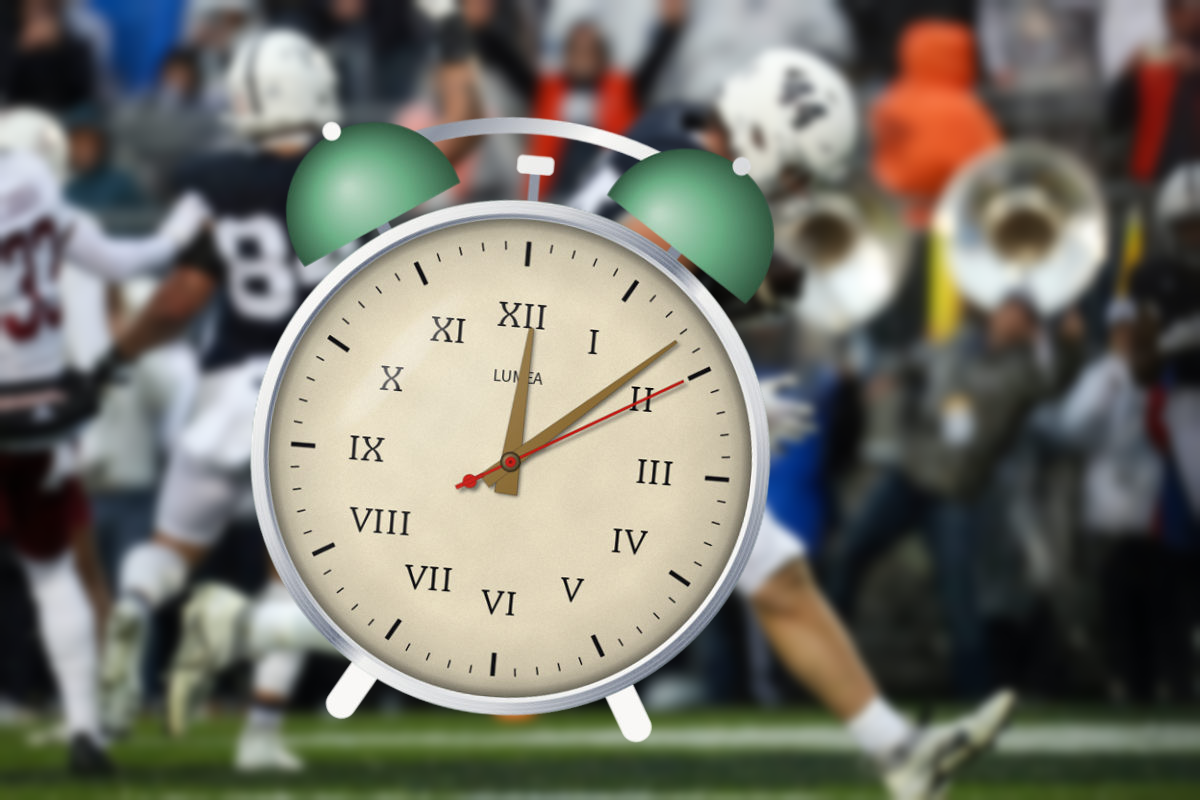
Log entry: 12:08:10
